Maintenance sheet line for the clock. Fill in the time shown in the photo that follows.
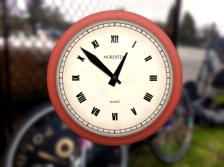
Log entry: 12:52
